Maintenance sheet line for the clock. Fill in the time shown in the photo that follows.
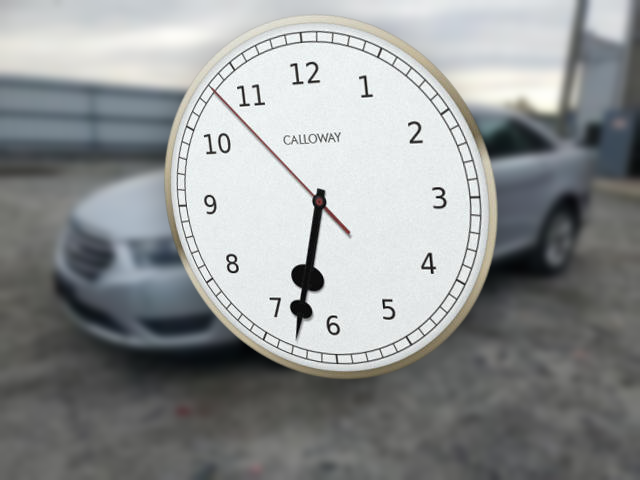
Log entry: 6:32:53
